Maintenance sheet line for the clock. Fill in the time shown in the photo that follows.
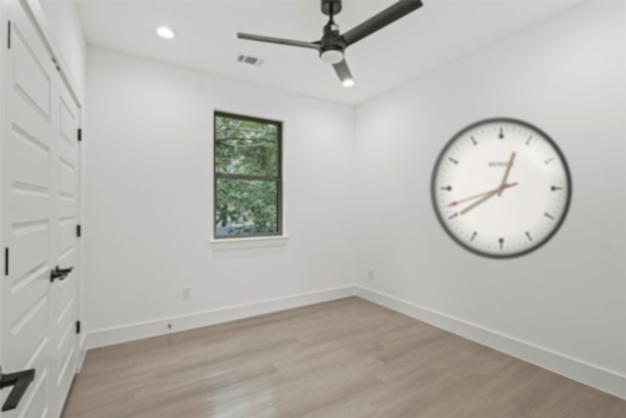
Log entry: 12:39:42
